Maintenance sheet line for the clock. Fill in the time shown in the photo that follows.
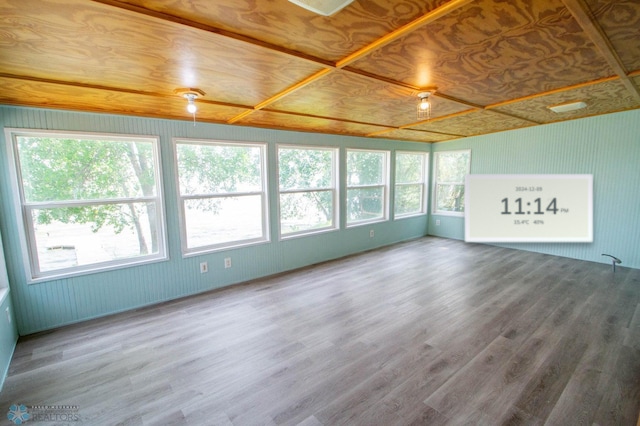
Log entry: 11:14
